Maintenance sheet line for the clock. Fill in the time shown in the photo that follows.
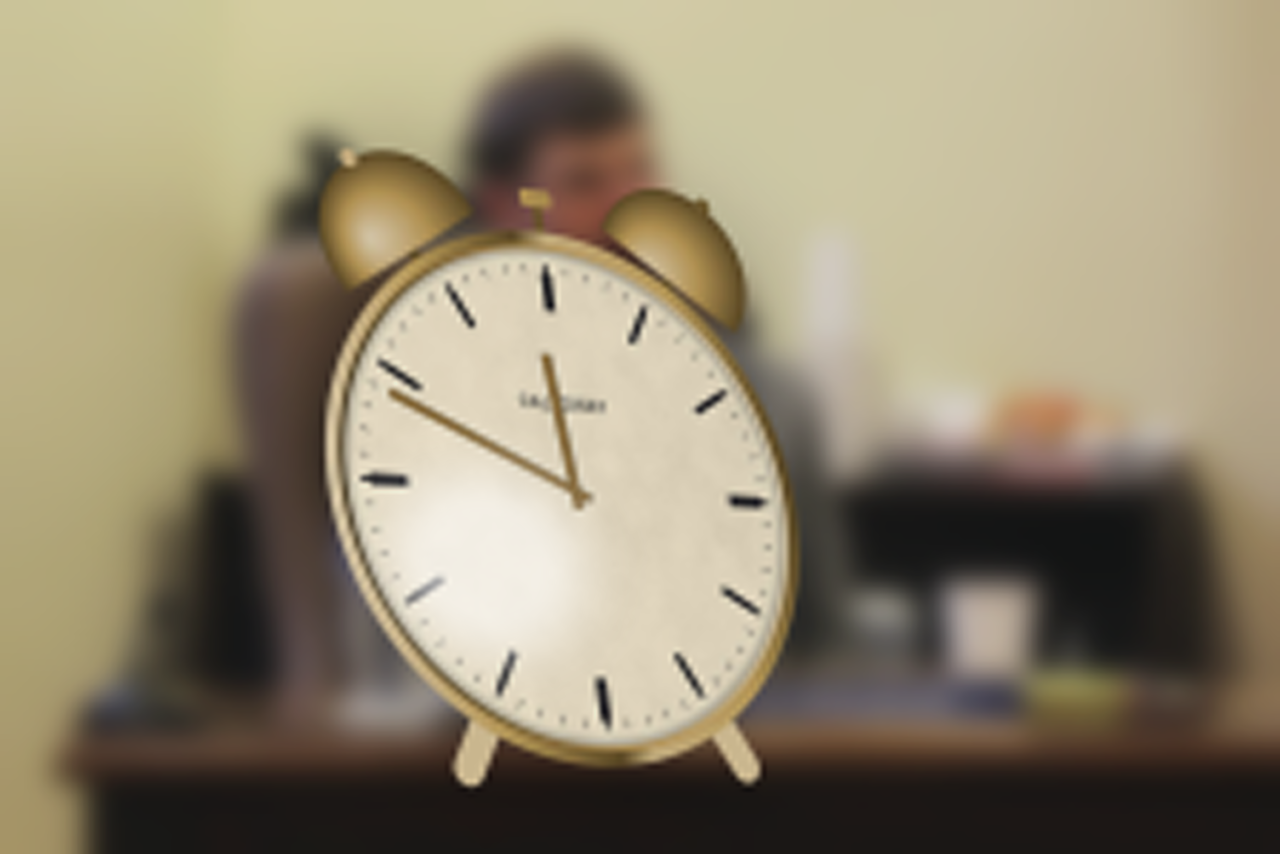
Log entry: 11:49
